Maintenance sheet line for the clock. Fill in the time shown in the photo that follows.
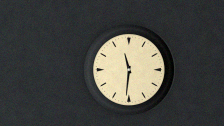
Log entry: 11:31
